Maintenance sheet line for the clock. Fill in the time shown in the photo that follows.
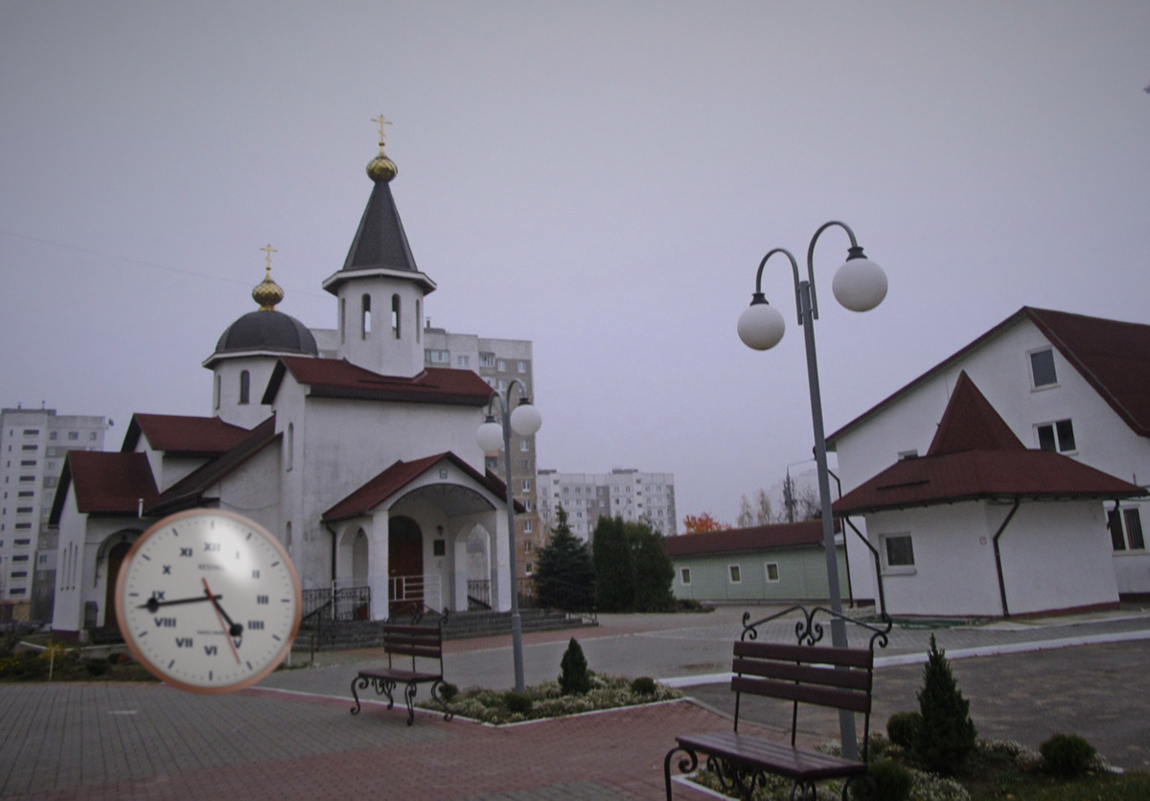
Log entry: 4:43:26
